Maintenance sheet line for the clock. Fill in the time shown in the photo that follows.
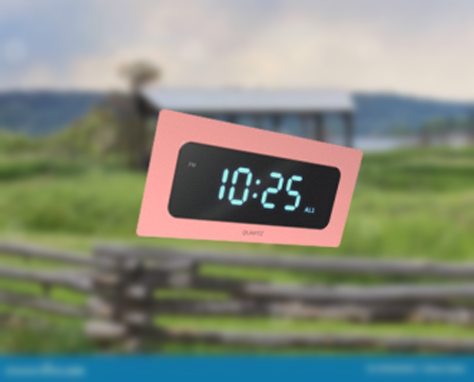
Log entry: 10:25
